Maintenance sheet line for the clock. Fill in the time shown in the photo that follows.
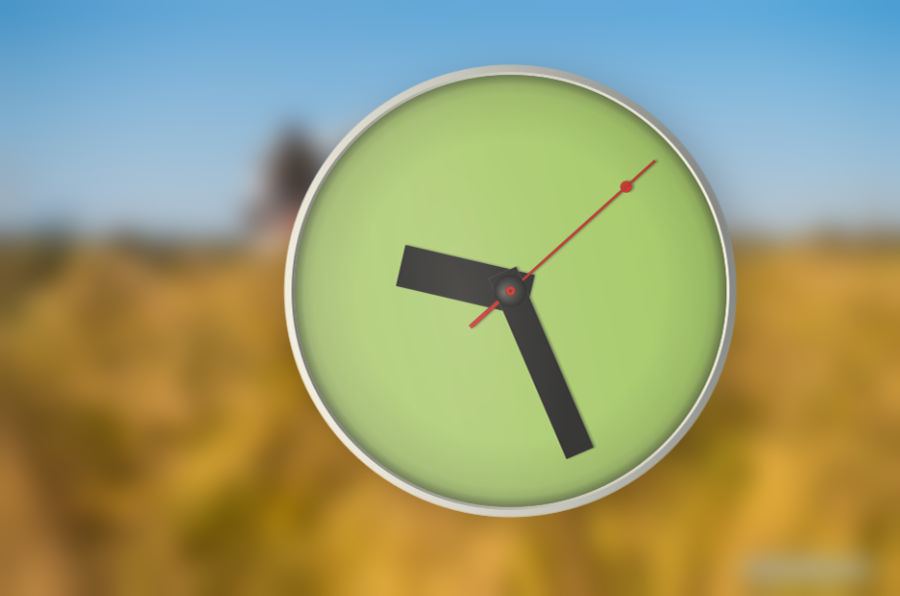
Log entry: 9:26:08
